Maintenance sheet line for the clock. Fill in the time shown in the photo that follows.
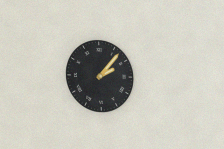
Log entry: 2:07
